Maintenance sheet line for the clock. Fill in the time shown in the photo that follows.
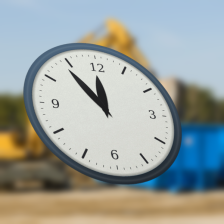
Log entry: 11:54
